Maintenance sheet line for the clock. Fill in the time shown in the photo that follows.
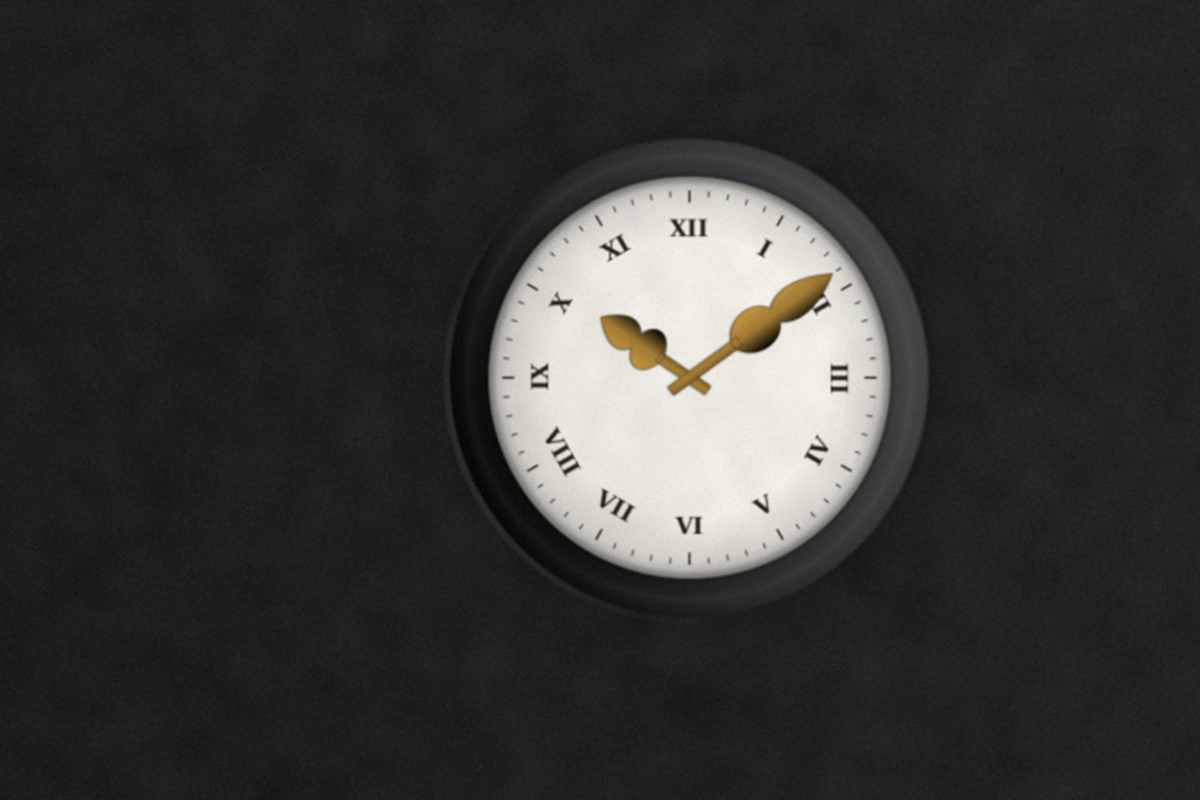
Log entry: 10:09
